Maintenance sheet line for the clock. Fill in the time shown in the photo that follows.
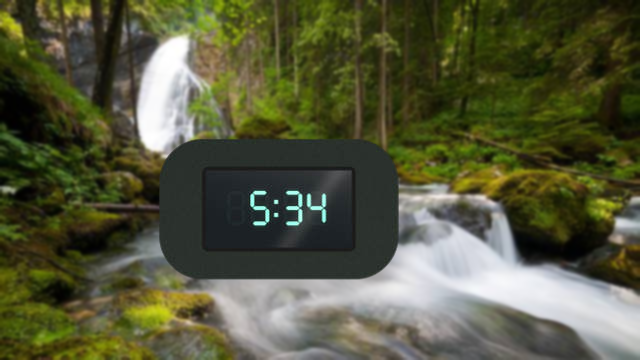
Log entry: 5:34
